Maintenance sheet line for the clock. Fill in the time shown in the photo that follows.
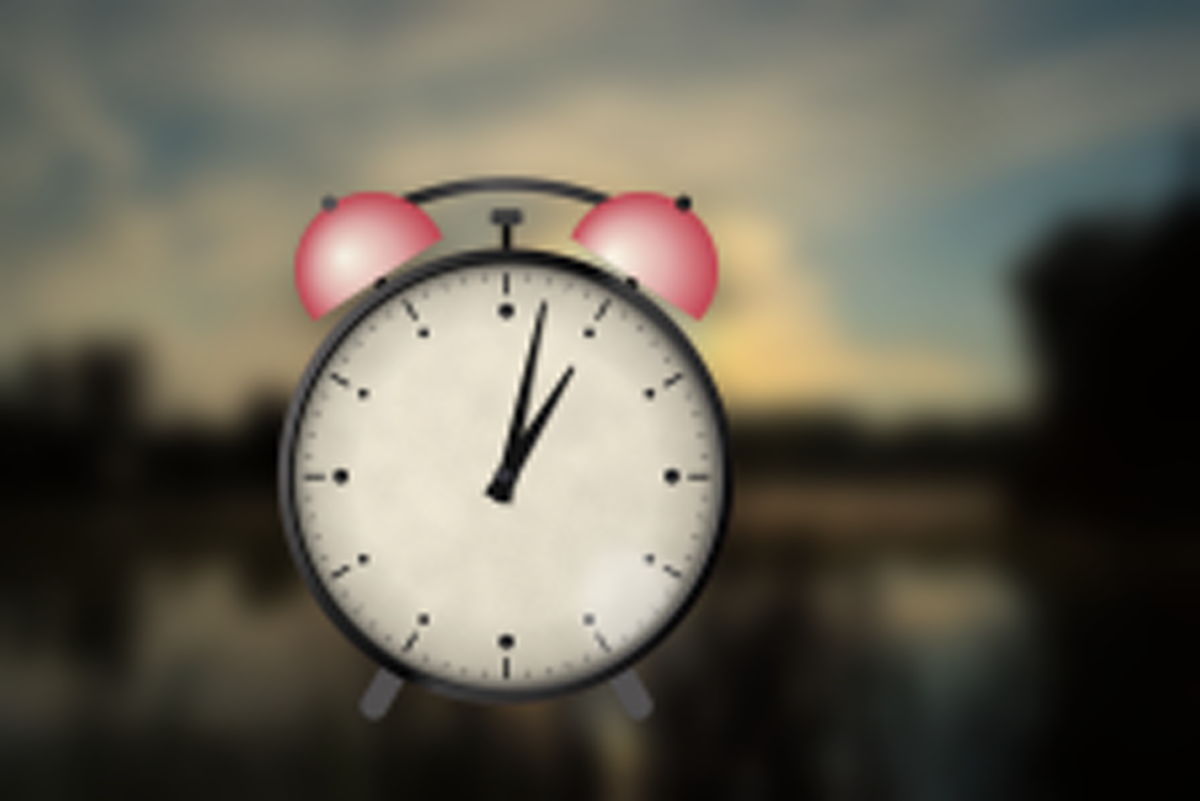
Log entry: 1:02
